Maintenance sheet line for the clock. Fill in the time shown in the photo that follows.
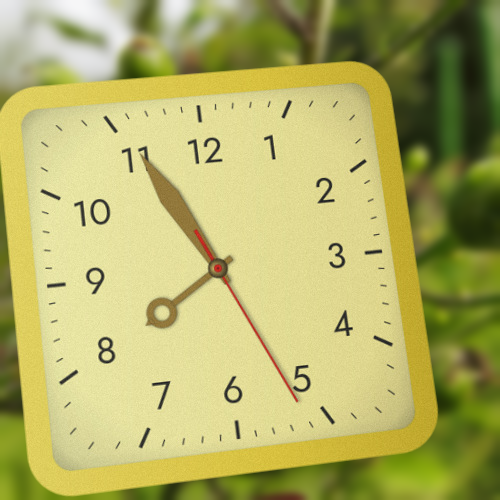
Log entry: 7:55:26
